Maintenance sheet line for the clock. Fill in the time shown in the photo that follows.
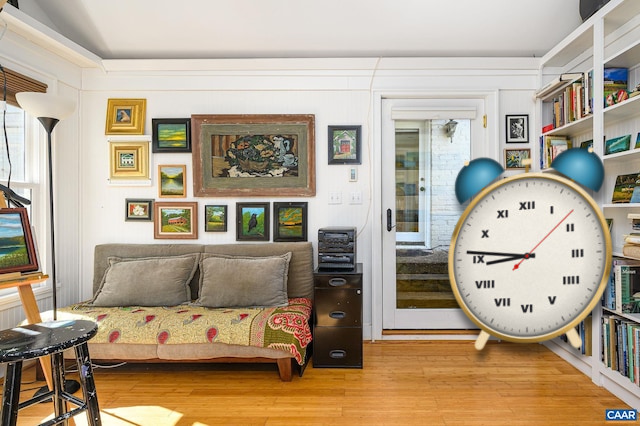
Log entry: 8:46:08
